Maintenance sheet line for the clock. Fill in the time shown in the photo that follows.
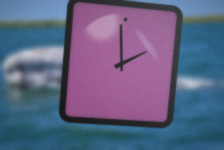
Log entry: 1:59
